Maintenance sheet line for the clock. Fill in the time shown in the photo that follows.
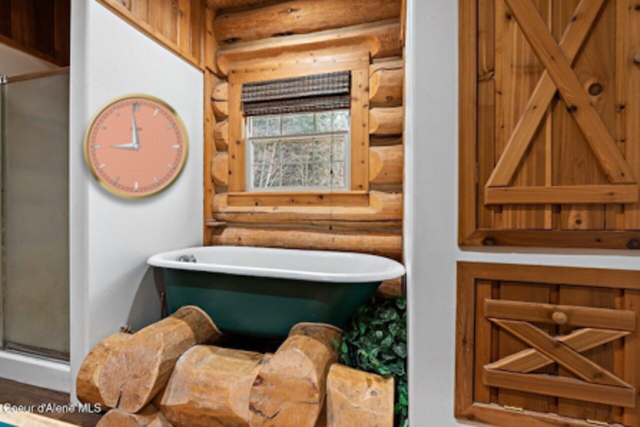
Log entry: 8:59
